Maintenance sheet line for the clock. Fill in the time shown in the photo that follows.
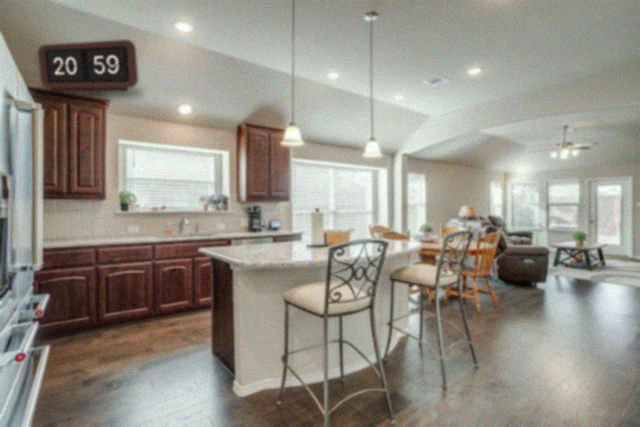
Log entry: 20:59
